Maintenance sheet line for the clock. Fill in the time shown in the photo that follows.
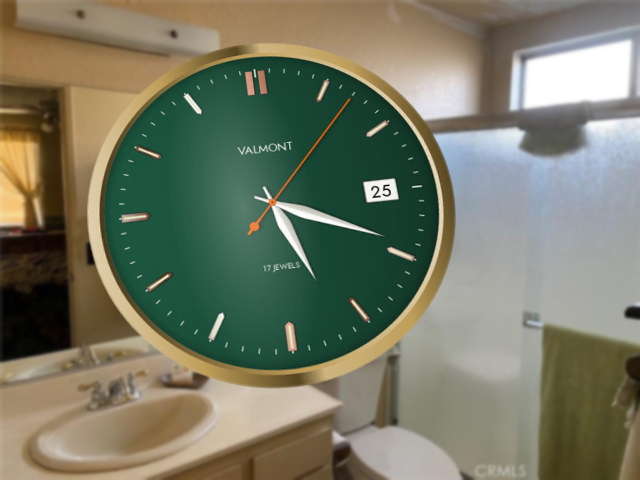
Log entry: 5:19:07
